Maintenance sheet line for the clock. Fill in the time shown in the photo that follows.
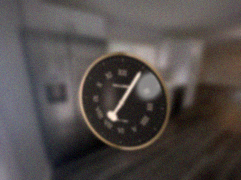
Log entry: 7:05
